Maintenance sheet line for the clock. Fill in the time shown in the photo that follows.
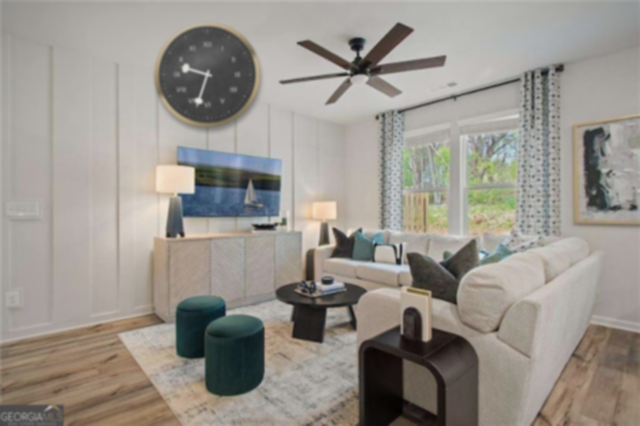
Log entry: 9:33
